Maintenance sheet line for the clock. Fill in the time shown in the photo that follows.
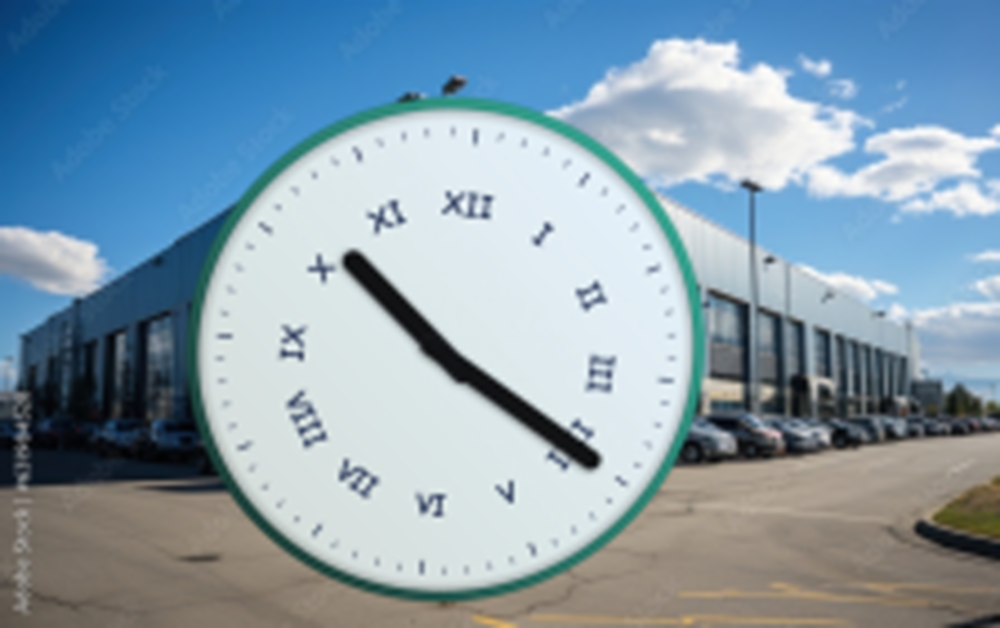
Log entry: 10:20
